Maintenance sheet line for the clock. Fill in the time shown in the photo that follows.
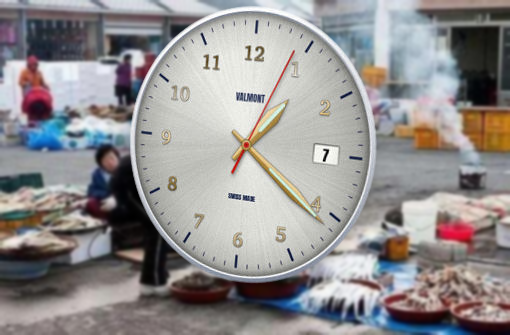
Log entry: 1:21:04
